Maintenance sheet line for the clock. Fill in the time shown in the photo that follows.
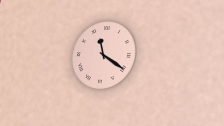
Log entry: 11:20
